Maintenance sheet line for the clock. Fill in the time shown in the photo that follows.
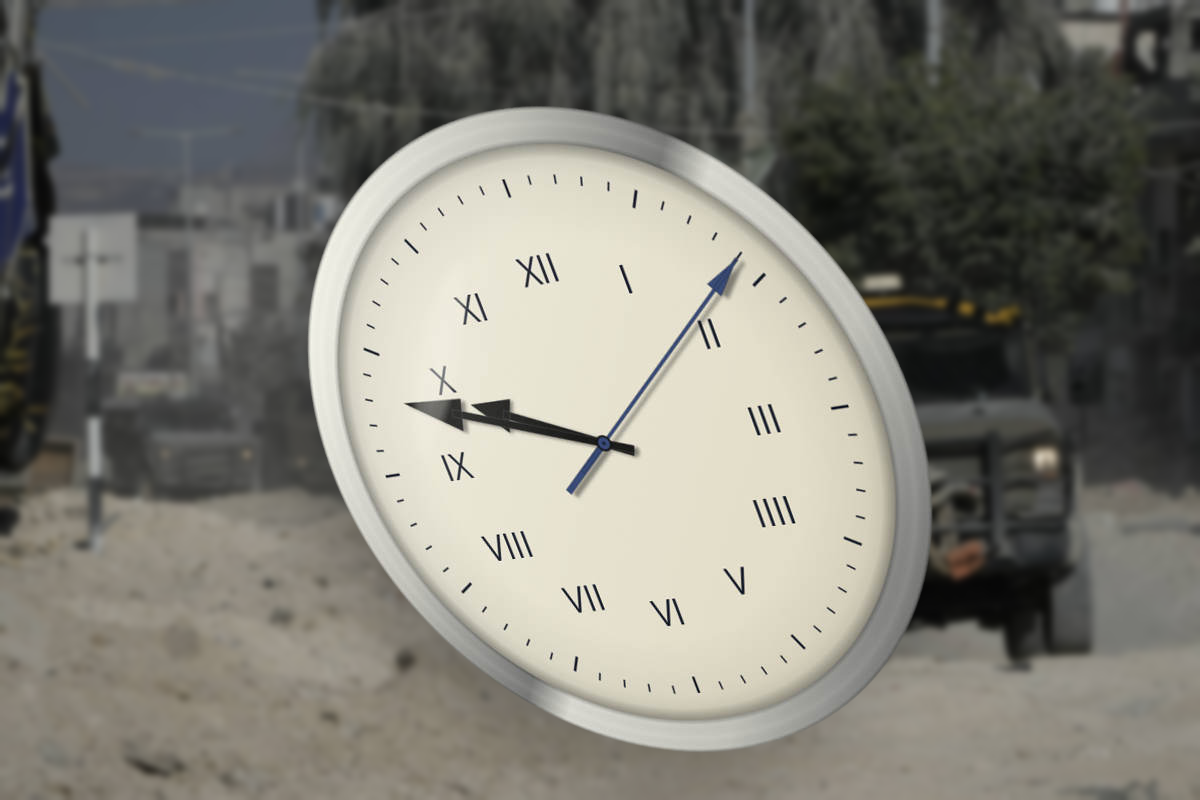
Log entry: 9:48:09
